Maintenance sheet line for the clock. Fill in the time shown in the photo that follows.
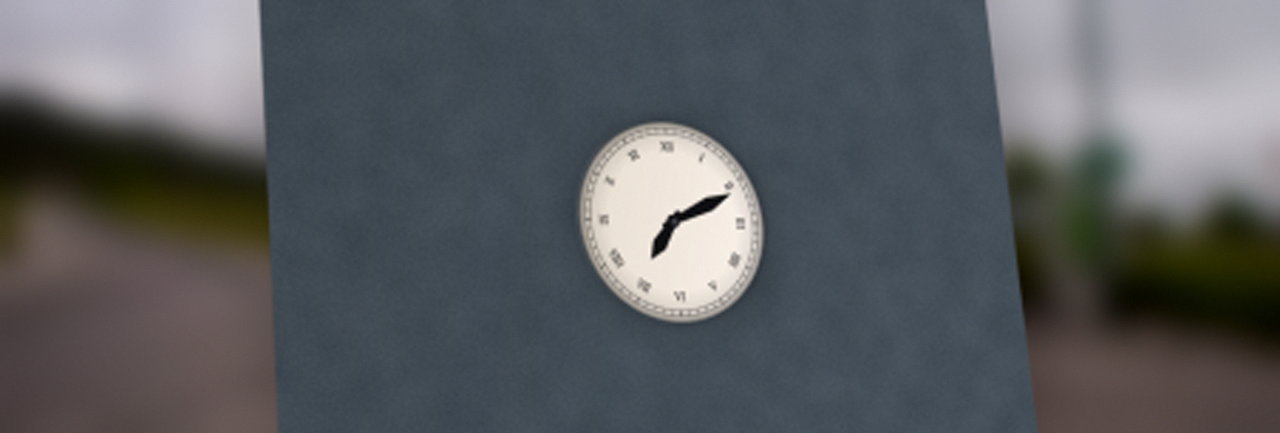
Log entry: 7:11
